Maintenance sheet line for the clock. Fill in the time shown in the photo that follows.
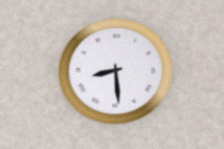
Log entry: 8:29
